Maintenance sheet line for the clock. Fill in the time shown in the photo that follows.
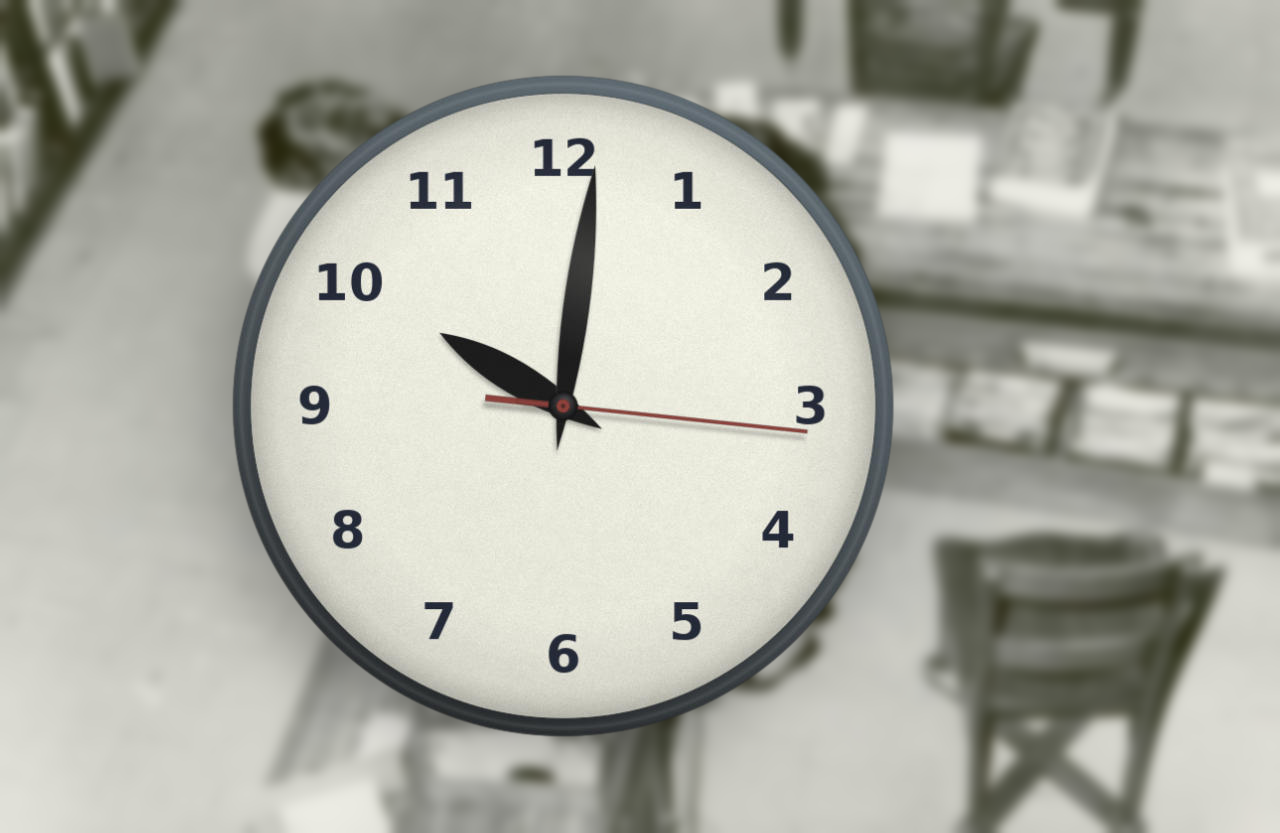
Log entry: 10:01:16
